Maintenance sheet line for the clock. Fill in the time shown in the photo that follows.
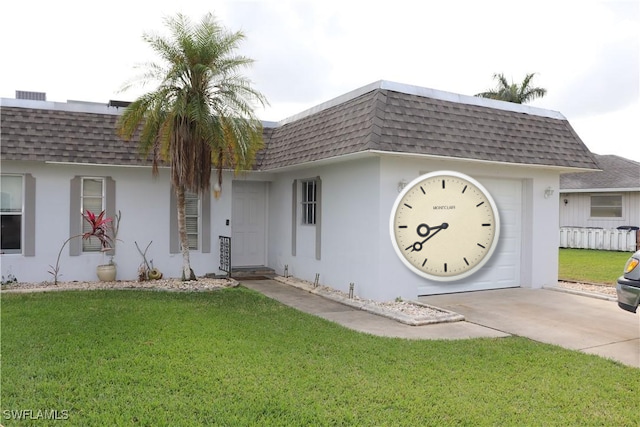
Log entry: 8:39
